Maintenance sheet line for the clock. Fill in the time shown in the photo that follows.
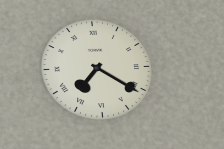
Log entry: 7:21
